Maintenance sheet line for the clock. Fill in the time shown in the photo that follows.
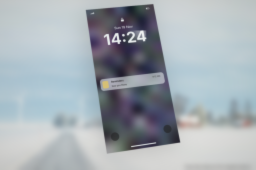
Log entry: 14:24
